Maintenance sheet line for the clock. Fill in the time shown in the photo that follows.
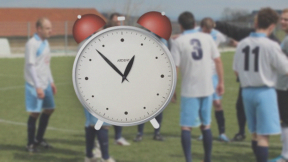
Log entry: 12:53
